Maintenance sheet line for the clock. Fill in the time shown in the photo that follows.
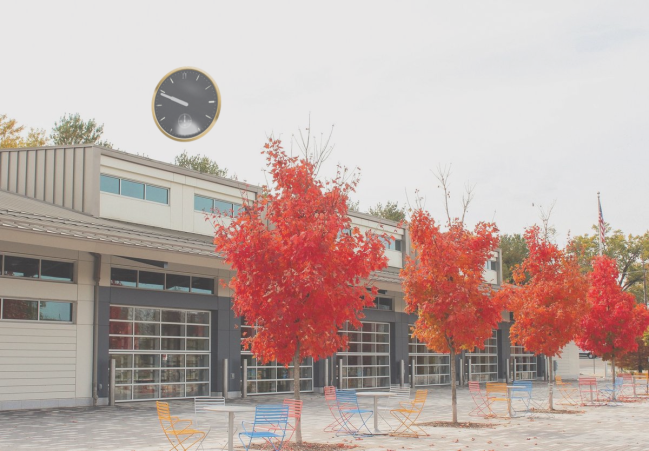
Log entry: 9:49
